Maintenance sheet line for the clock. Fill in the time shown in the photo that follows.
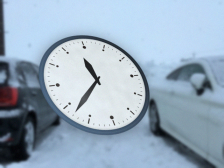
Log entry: 11:38
